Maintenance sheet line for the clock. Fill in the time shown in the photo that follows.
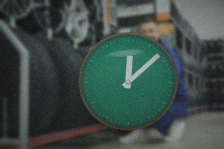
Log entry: 12:08
